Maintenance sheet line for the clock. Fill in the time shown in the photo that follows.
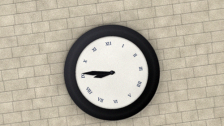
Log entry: 8:46
